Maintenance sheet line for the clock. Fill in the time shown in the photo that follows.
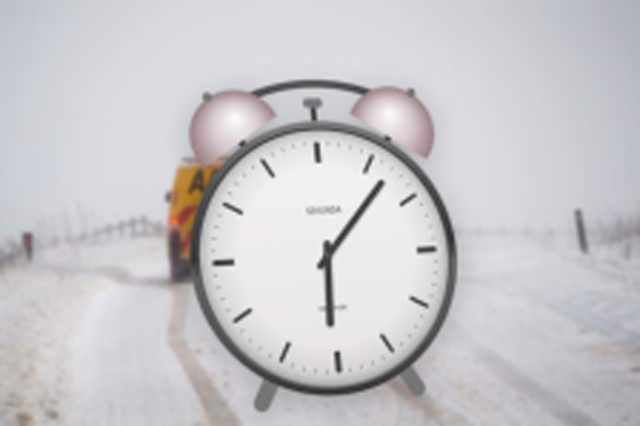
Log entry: 6:07
